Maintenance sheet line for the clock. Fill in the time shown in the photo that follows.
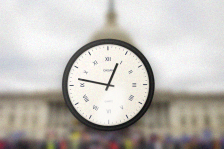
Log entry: 12:47
